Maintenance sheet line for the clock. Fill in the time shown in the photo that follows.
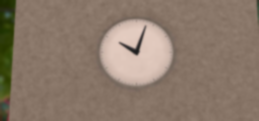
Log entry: 10:03
